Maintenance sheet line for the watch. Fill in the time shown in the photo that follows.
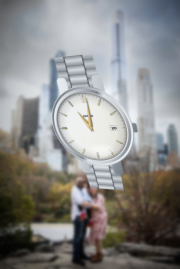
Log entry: 11:01
